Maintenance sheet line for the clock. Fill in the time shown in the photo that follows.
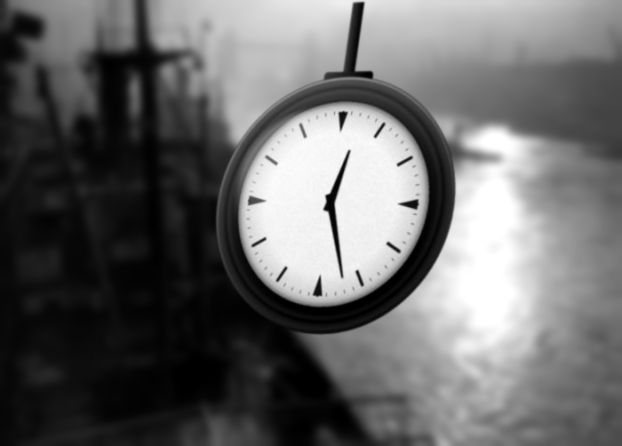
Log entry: 12:27
